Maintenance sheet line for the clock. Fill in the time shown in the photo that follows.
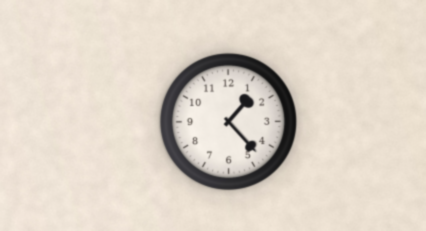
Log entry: 1:23
